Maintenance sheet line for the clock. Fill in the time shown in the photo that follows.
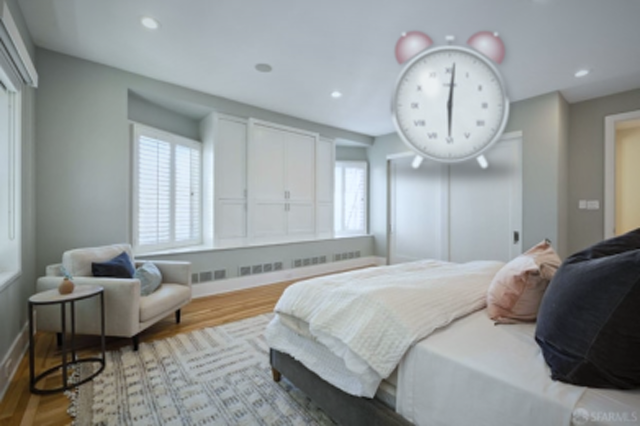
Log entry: 6:01
